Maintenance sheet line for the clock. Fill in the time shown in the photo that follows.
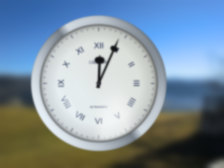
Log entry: 12:04
